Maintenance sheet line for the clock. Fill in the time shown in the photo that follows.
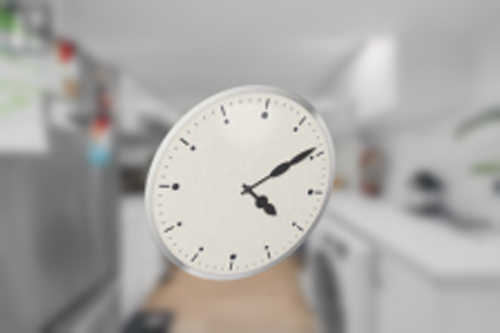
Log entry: 4:09
